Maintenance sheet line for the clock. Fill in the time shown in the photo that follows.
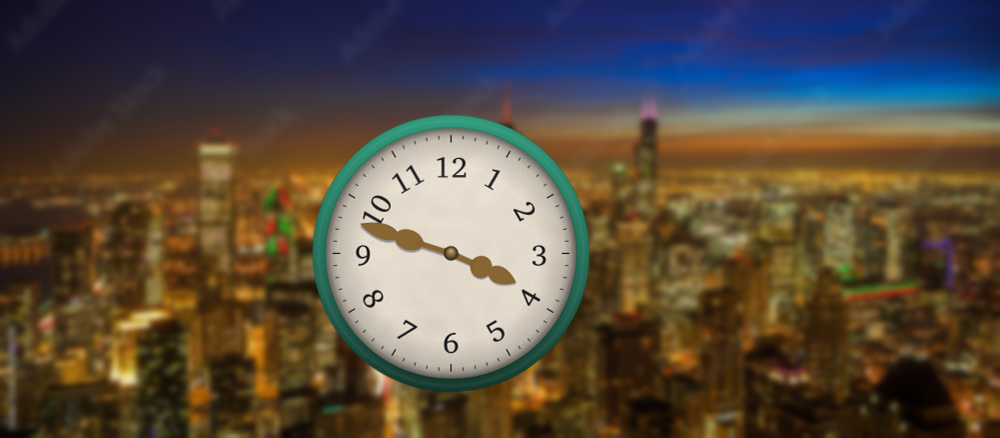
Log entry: 3:48
